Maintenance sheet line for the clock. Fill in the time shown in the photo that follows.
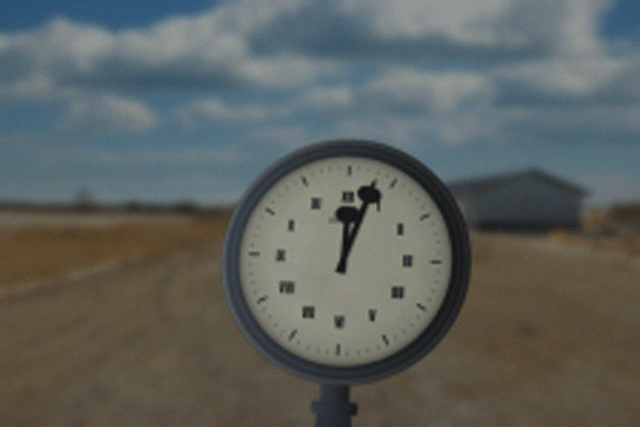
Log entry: 12:03
